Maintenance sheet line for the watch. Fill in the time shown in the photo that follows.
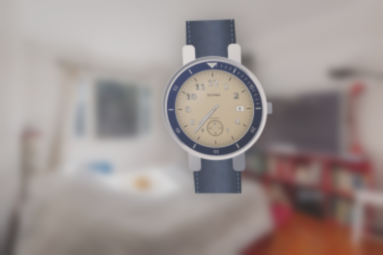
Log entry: 7:37
